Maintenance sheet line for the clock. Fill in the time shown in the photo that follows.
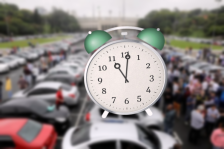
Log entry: 11:01
